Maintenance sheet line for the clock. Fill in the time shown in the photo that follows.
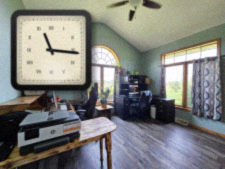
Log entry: 11:16
